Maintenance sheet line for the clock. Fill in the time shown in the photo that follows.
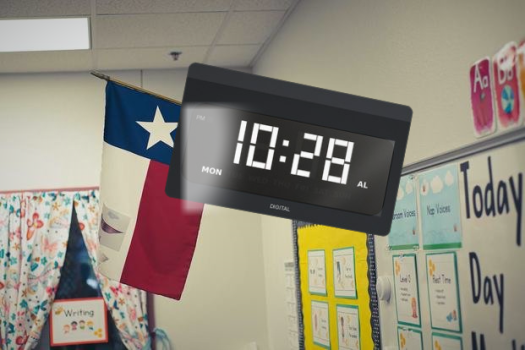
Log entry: 10:28
